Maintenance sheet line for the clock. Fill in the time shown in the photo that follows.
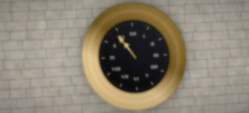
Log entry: 10:54
